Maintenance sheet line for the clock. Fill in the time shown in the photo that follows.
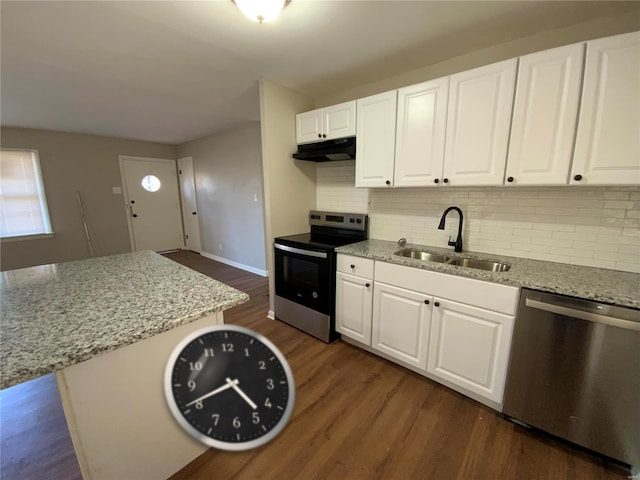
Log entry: 4:41
